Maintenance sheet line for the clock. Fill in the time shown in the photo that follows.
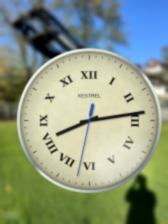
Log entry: 8:13:32
